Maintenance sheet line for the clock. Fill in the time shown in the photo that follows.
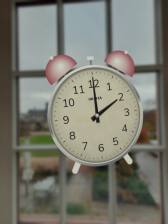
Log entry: 2:00
